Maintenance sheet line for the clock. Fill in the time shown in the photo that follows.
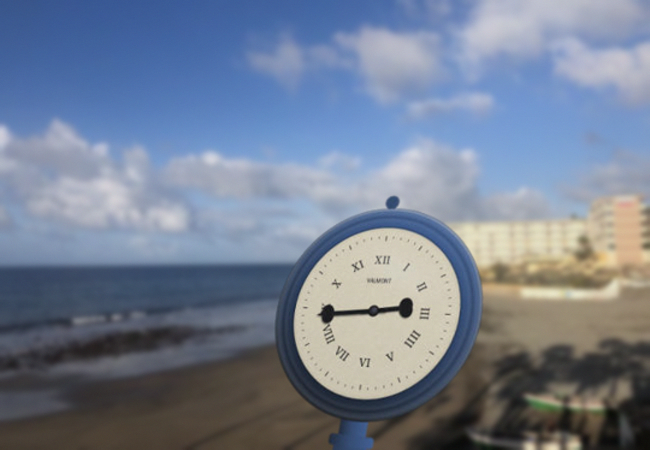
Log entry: 2:44
